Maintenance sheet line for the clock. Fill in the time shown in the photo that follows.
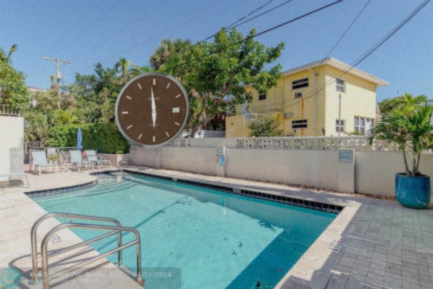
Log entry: 5:59
